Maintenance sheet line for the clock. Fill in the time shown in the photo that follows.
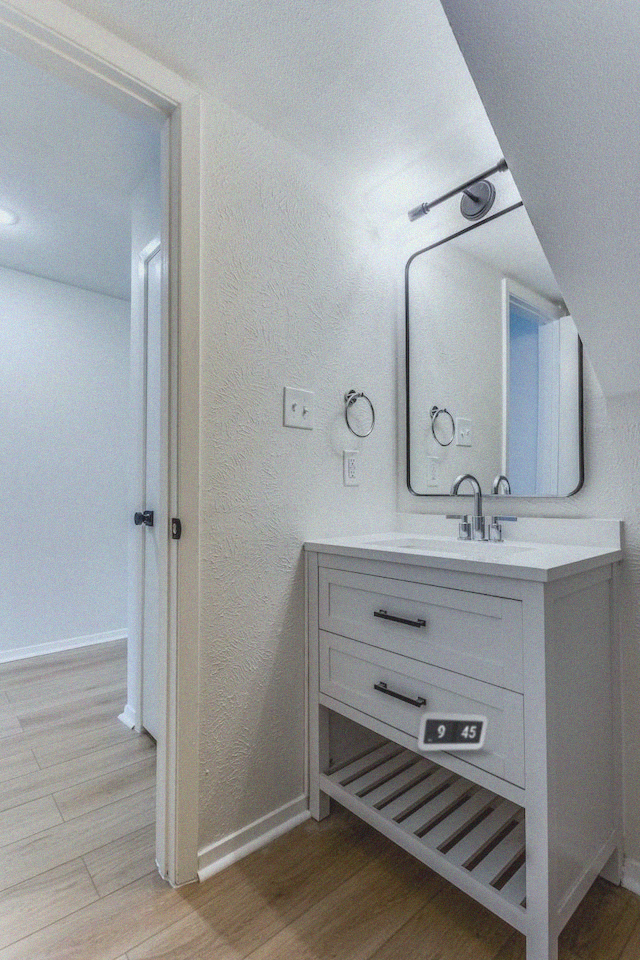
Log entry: 9:45
